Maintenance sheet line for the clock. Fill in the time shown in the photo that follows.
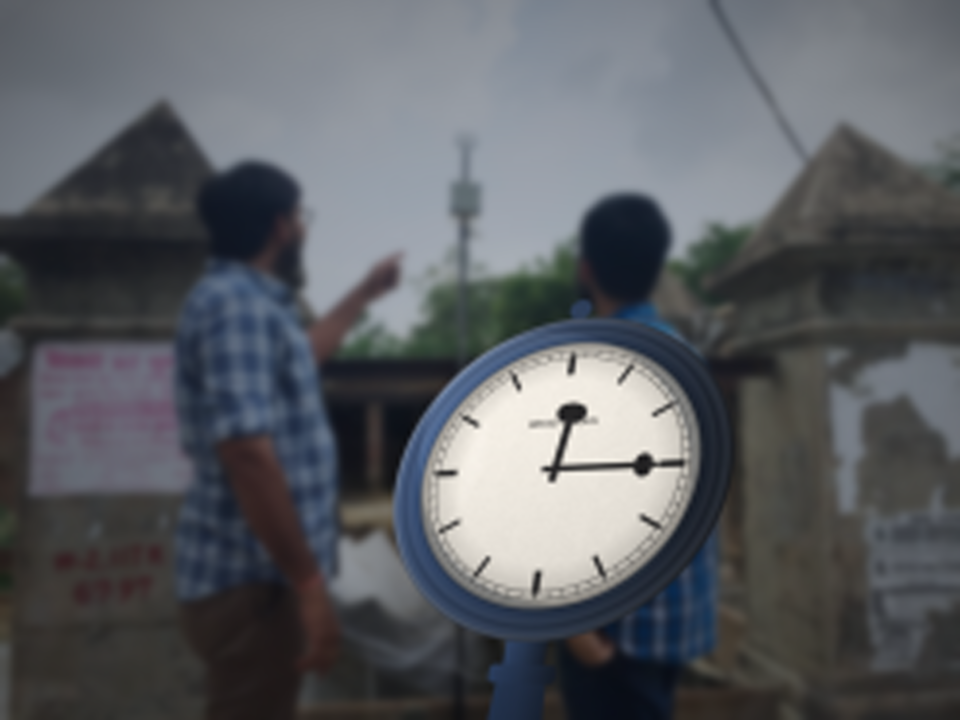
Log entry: 12:15
